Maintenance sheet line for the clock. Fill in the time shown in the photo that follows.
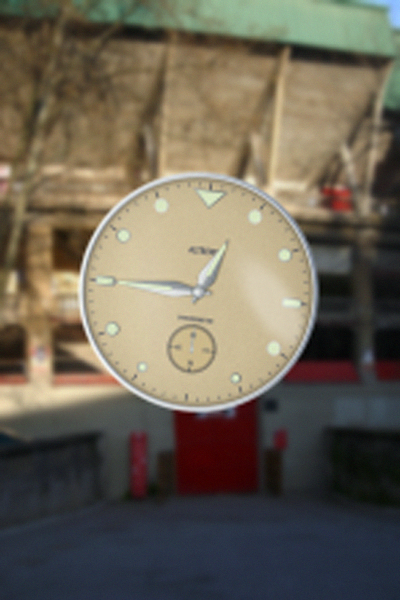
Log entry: 12:45
